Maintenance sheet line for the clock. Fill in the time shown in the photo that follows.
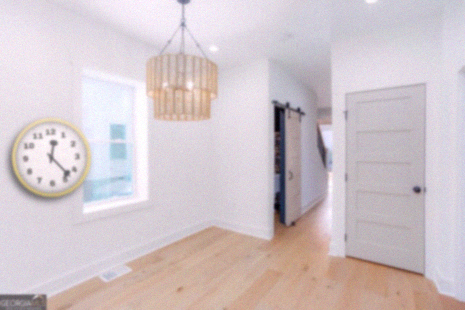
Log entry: 12:23
